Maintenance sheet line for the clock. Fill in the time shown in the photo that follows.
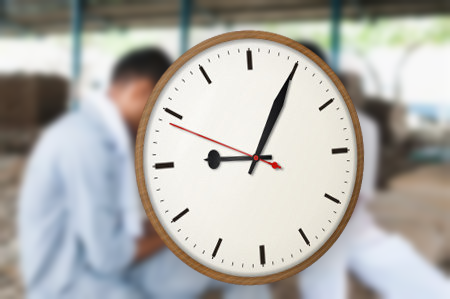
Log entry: 9:04:49
